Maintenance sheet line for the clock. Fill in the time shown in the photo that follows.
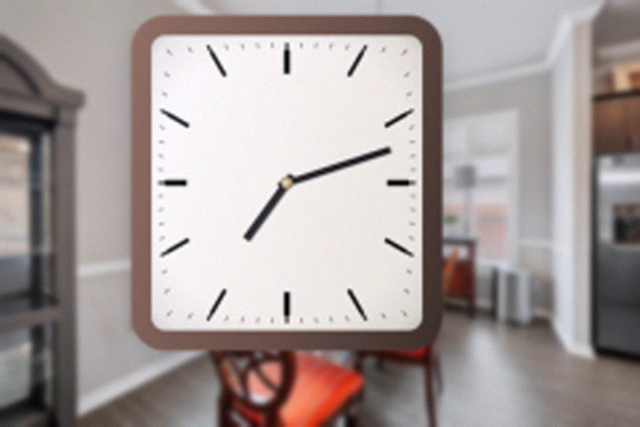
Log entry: 7:12
